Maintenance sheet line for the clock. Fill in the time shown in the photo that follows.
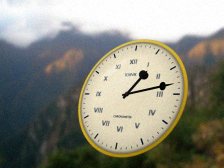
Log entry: 1:13
